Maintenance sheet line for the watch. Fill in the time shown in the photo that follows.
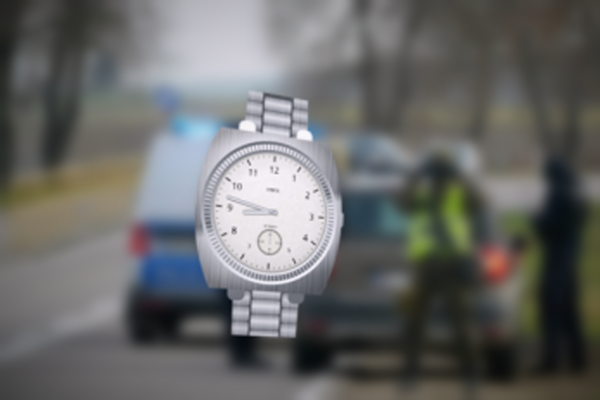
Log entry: 8:47
